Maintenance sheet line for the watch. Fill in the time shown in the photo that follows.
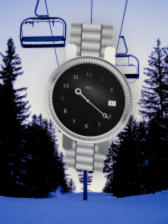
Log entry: 10:21
